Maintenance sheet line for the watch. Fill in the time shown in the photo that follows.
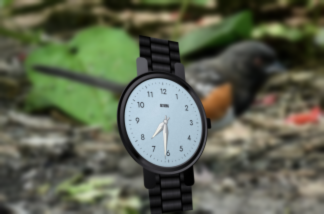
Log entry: 7:31
